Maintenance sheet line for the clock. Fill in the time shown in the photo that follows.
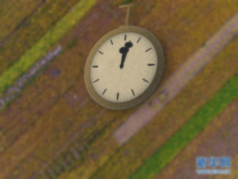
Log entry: 12:02
